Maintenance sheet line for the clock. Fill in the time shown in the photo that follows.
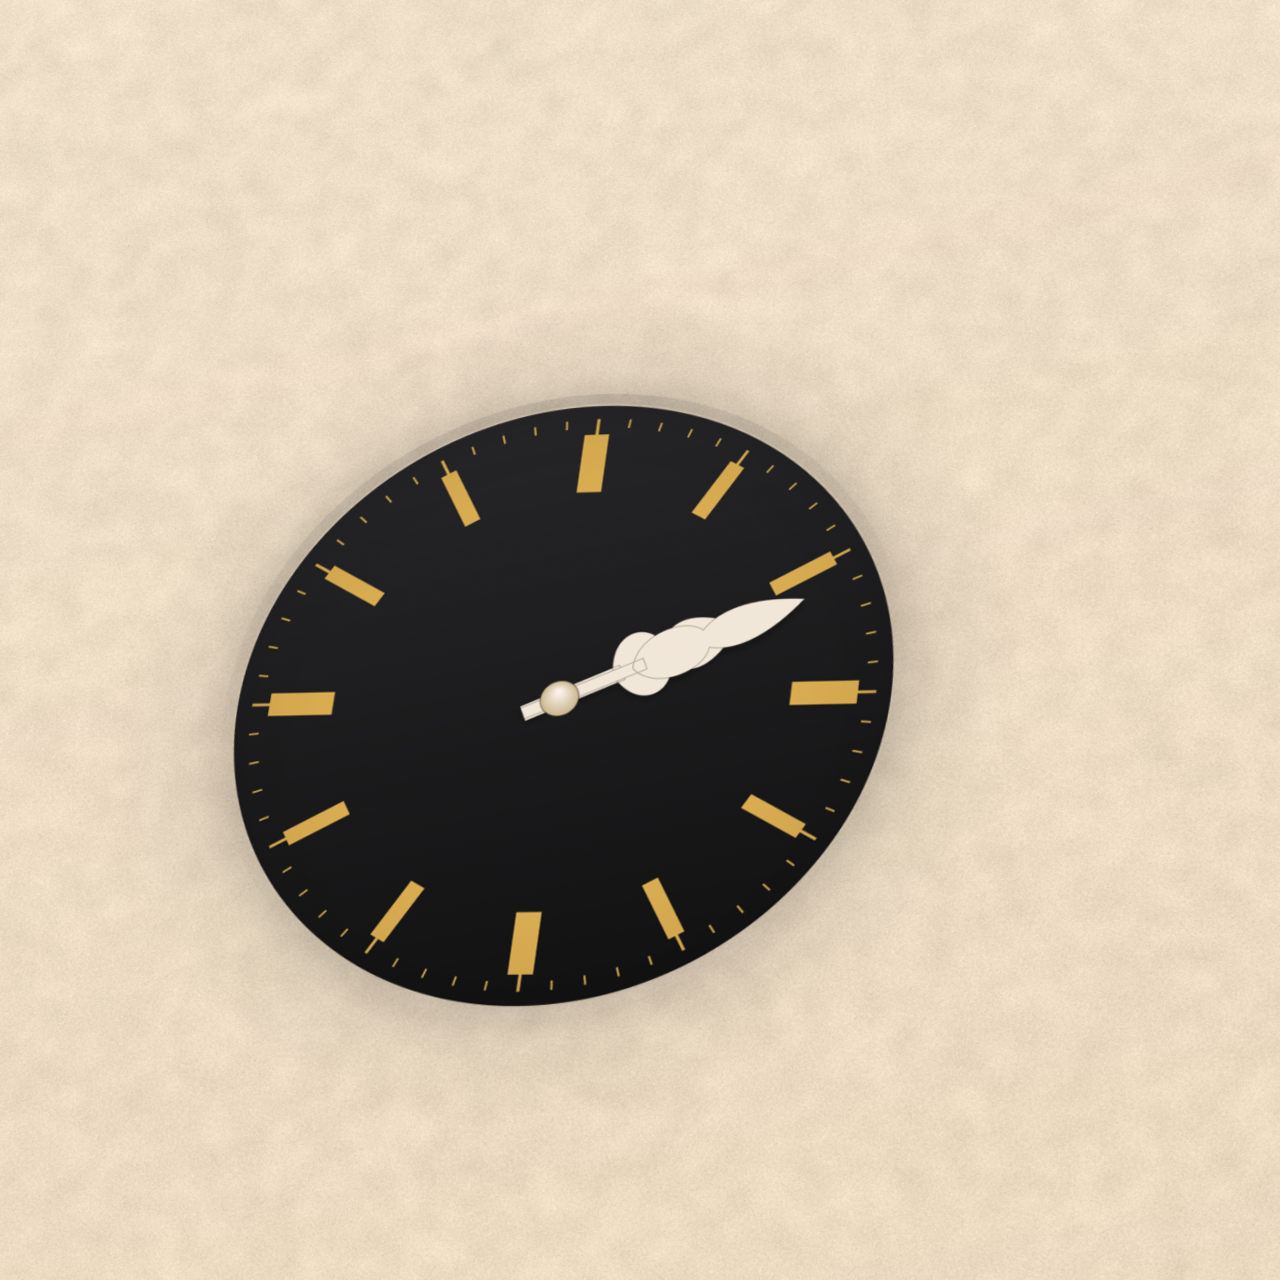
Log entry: 2:11
